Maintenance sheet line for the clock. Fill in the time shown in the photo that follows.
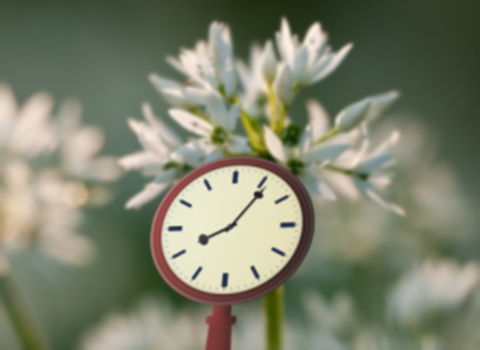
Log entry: 8:06
